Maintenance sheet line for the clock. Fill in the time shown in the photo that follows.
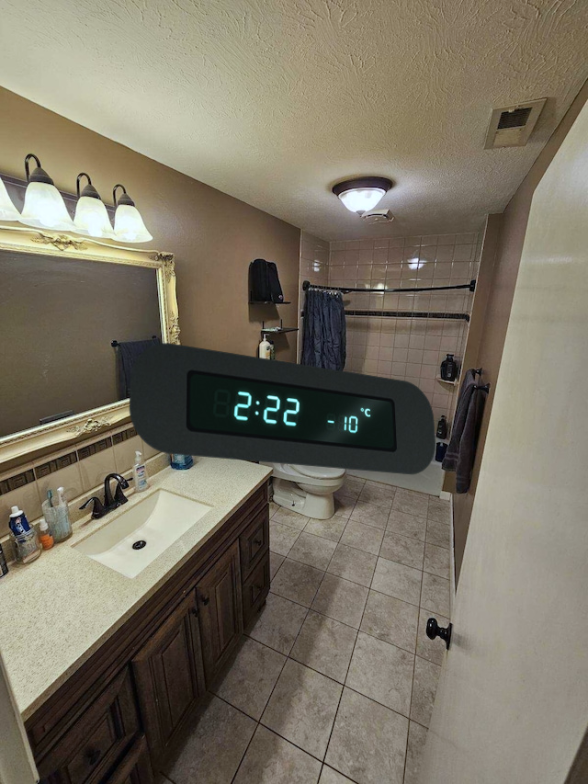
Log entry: 2:22
